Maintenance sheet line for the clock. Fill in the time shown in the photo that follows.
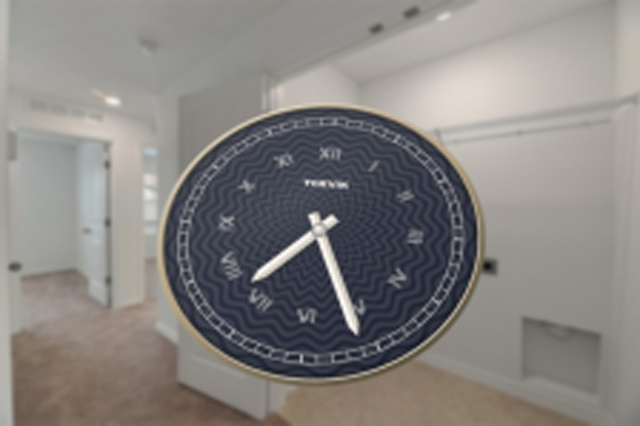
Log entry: 7:26
